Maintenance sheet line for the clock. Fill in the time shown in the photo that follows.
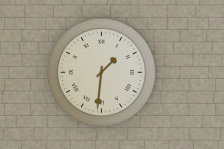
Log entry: 1:31
